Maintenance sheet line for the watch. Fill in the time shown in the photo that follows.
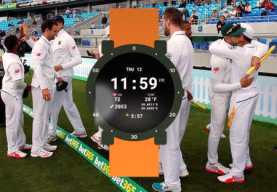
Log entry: 11:59
